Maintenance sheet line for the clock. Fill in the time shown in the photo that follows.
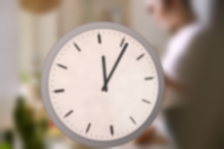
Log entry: 12:06
